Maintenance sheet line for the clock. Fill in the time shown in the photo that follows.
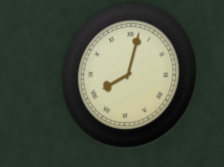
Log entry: 8:02
